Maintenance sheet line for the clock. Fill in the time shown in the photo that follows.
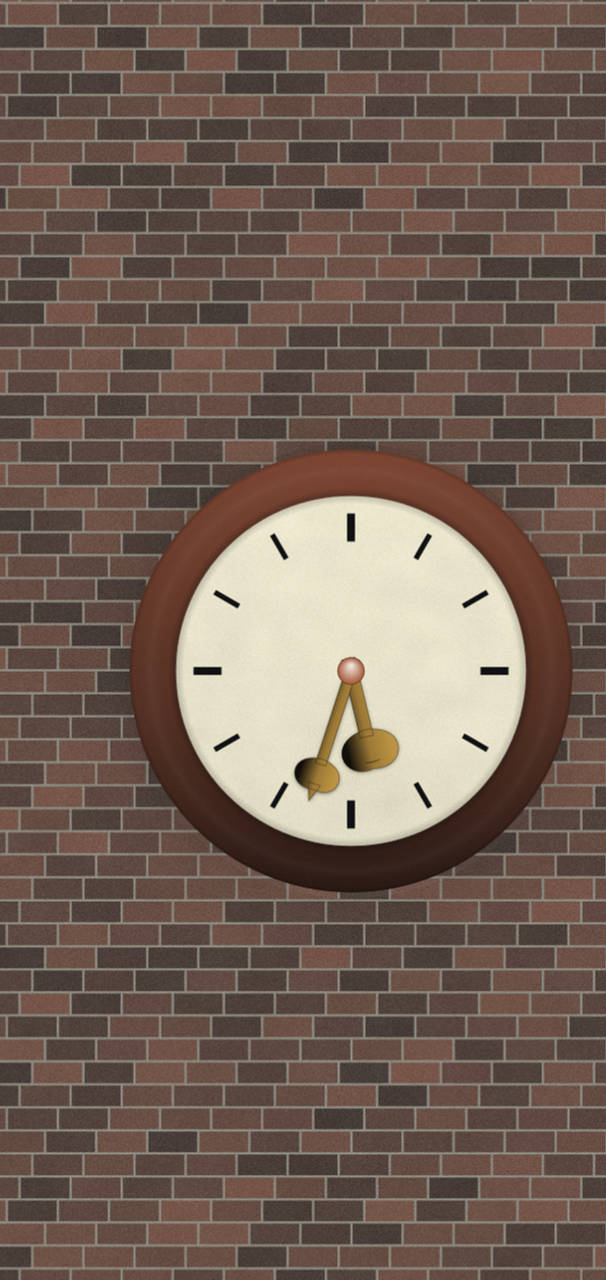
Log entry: 5:33
